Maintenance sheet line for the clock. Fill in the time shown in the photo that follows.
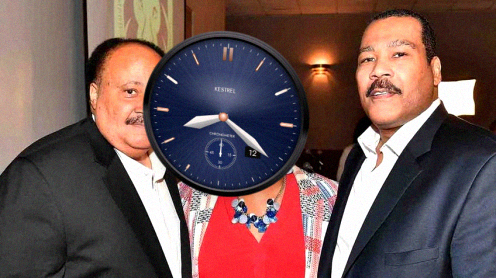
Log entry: 8:21
